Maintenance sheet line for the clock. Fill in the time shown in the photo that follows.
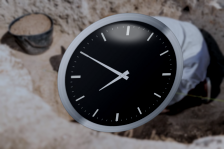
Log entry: 7:50
